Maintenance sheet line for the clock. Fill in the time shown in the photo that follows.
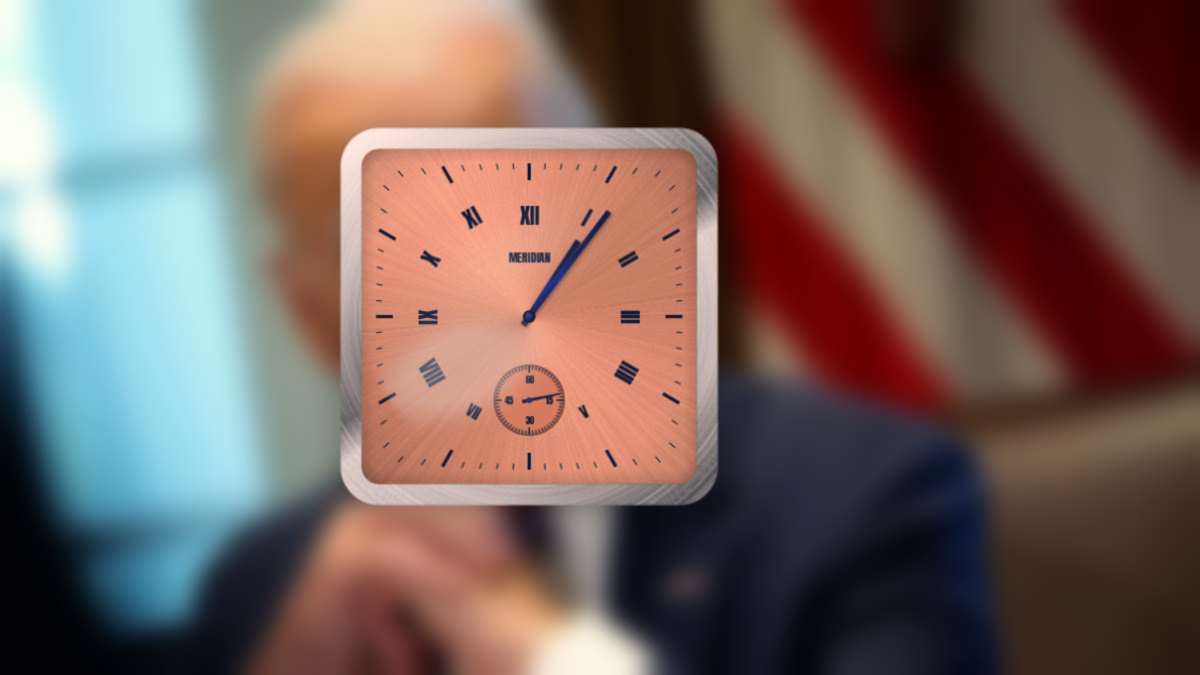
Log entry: 1:06:13
